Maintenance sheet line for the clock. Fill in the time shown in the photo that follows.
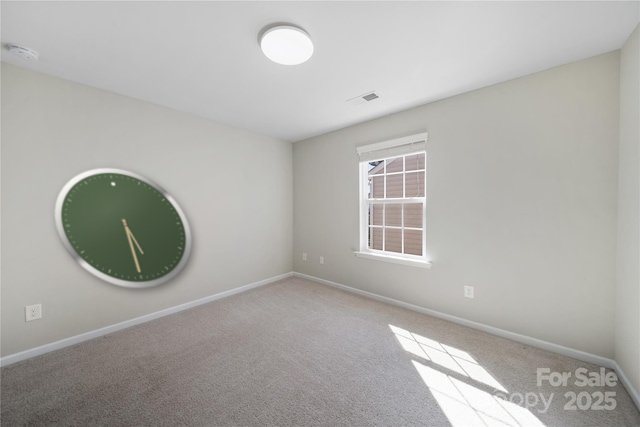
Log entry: 5:30
